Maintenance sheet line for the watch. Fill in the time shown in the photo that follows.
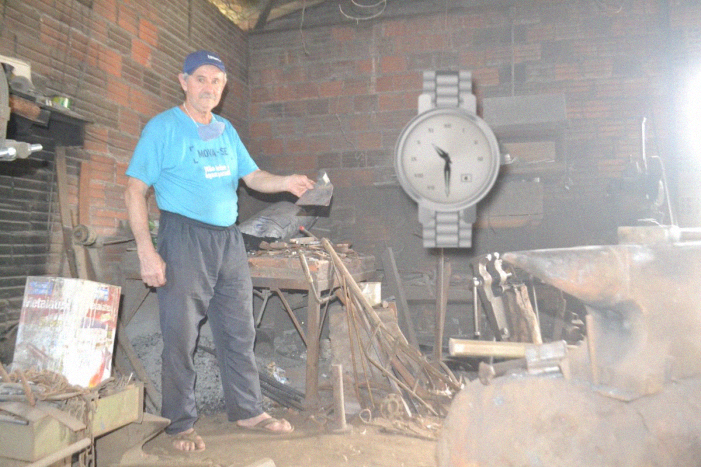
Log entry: 10:30
